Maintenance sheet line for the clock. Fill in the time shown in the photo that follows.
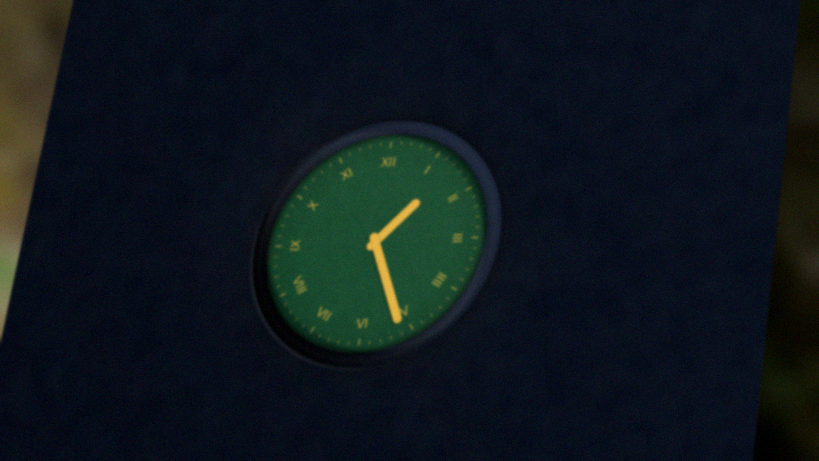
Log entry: 1:26
